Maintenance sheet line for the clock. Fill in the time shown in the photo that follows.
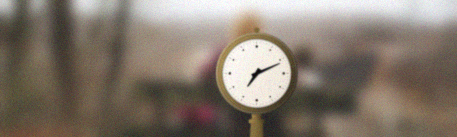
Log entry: 7:11
